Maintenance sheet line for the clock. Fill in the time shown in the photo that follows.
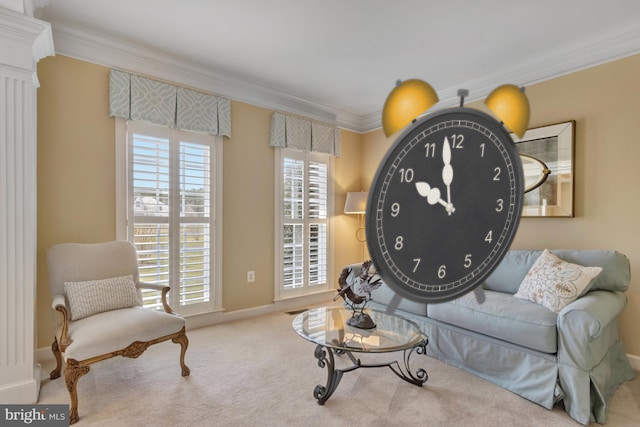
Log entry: 9:58
